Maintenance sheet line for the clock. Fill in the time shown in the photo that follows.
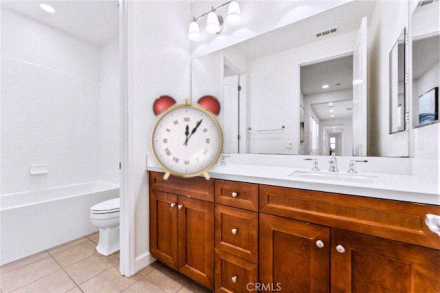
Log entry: 12:06
